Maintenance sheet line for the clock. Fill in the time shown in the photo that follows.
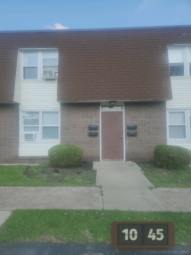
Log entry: 10:45
